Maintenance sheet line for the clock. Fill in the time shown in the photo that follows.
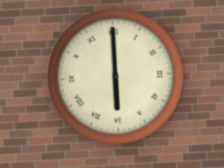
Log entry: 6:00
